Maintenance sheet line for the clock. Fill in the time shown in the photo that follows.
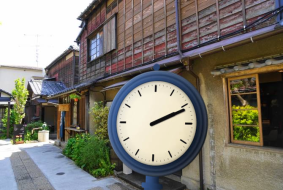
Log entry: 2:11
